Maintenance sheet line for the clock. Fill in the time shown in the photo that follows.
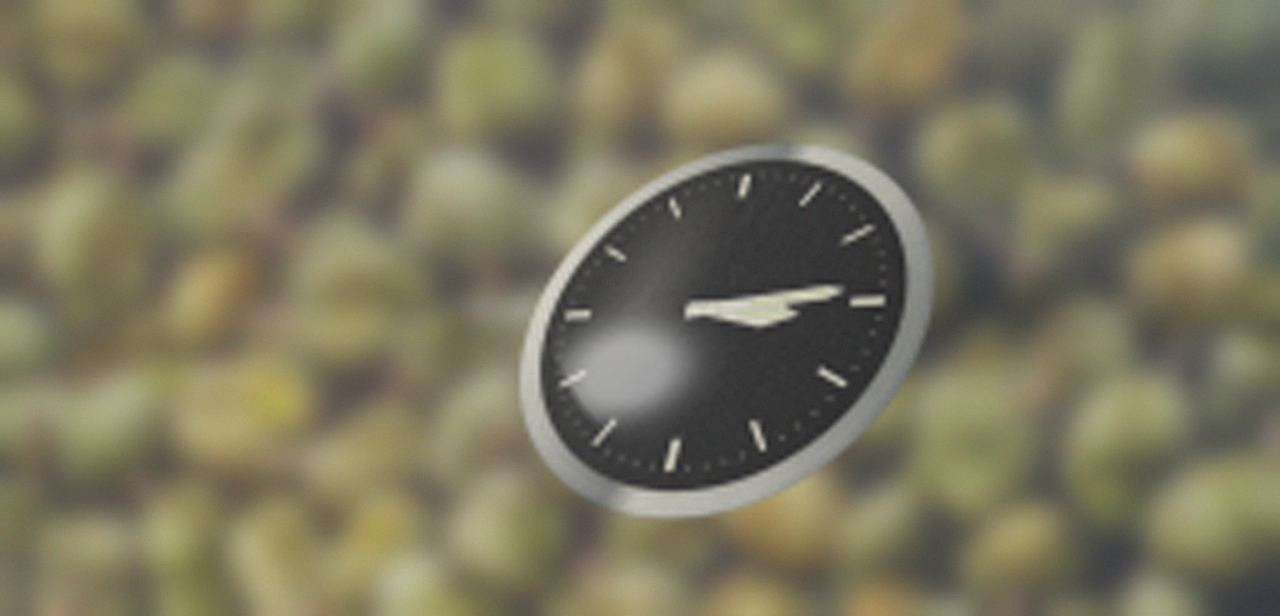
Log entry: 3:14
